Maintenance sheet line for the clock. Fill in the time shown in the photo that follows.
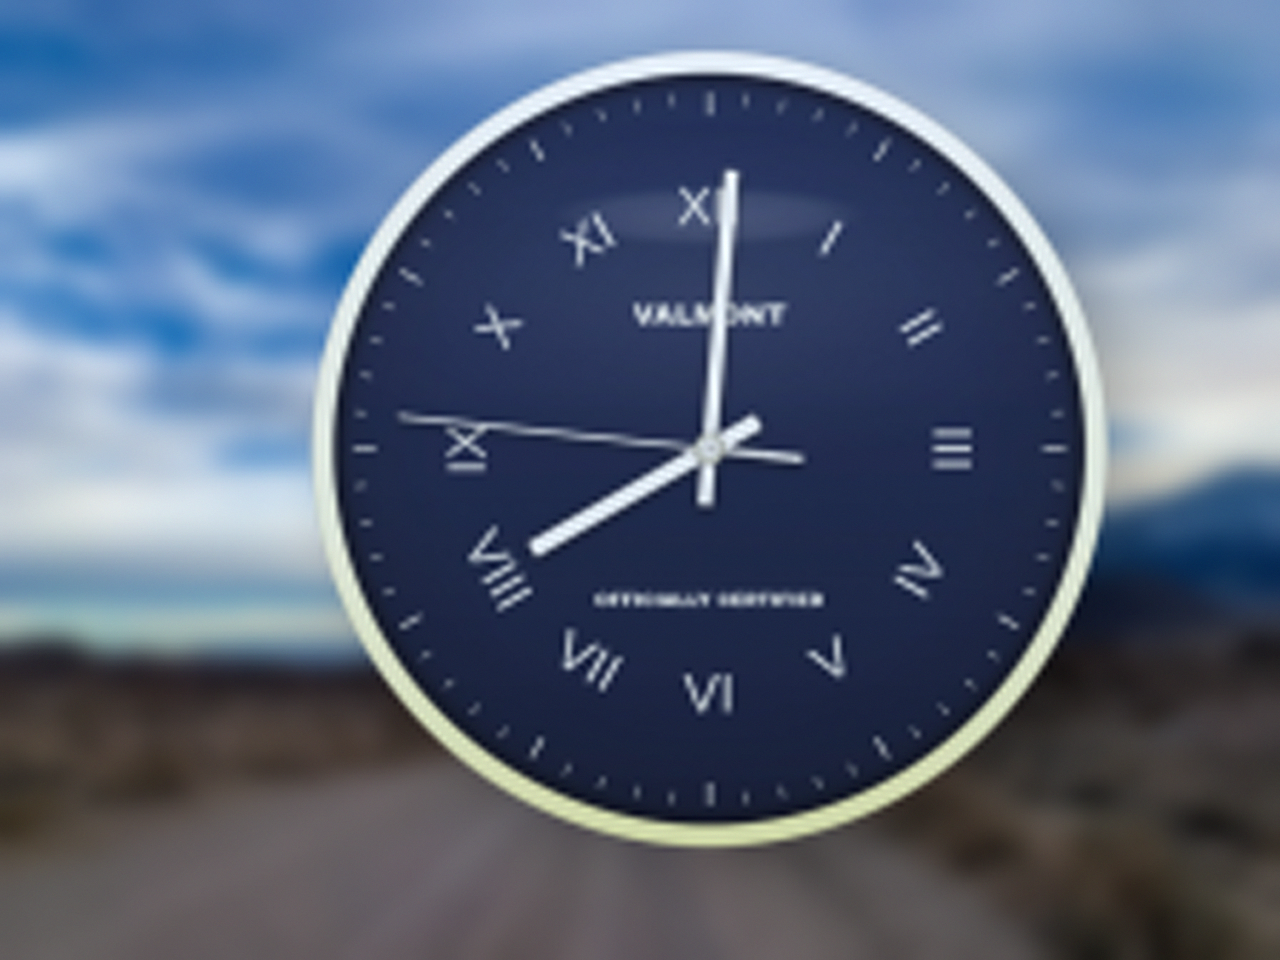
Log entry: 8:00:46
